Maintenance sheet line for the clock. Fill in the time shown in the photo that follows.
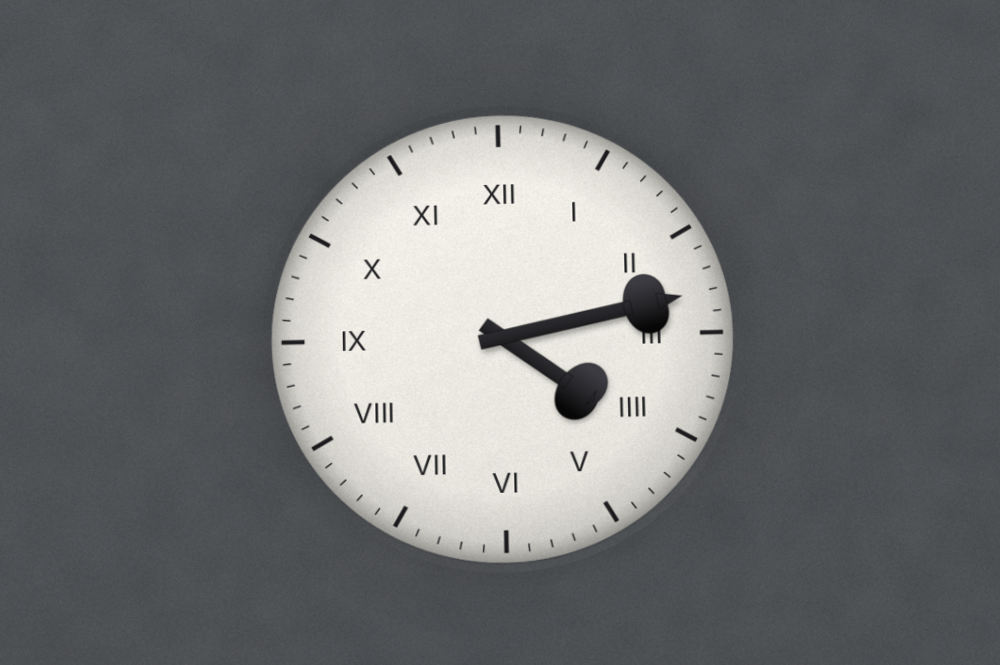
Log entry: 4:13
